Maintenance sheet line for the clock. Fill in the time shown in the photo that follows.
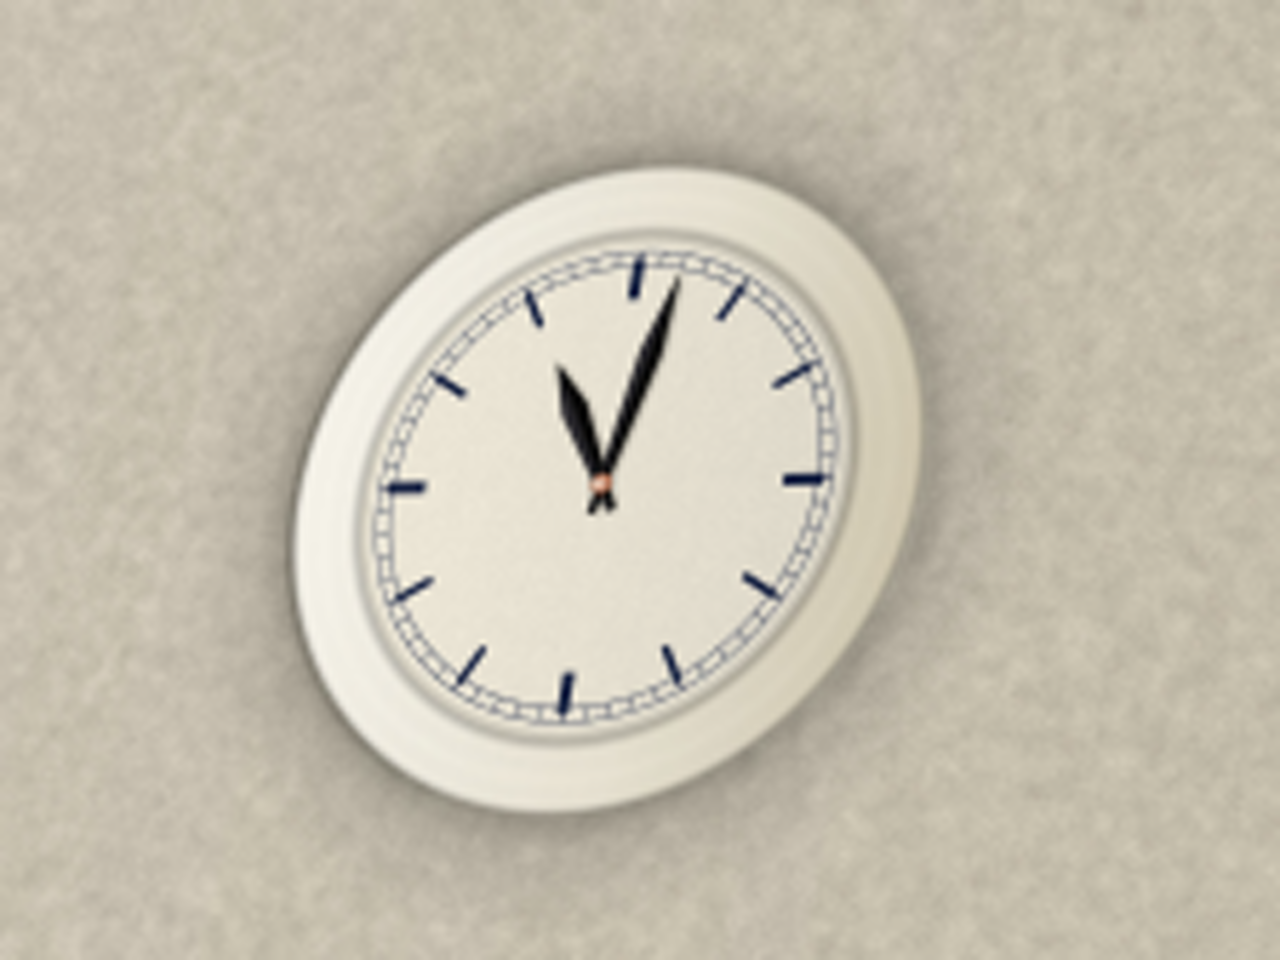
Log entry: 11:02
